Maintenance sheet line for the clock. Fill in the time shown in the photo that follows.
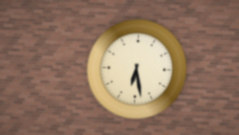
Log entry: 6:28
